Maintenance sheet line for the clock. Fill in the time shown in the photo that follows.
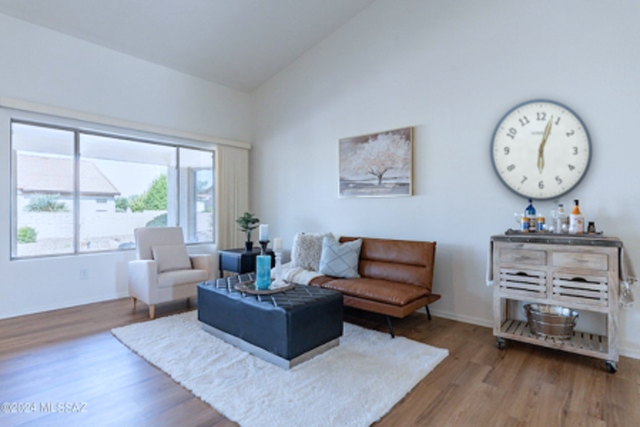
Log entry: 6:03
